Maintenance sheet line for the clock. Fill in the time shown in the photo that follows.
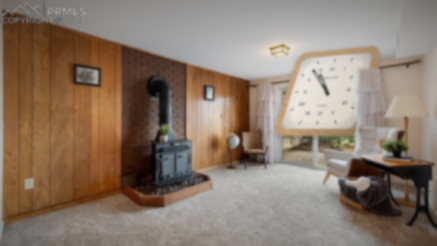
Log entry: 10:53
